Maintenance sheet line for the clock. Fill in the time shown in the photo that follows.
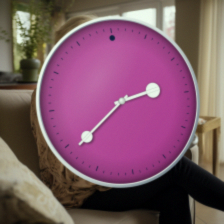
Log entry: 2:39
